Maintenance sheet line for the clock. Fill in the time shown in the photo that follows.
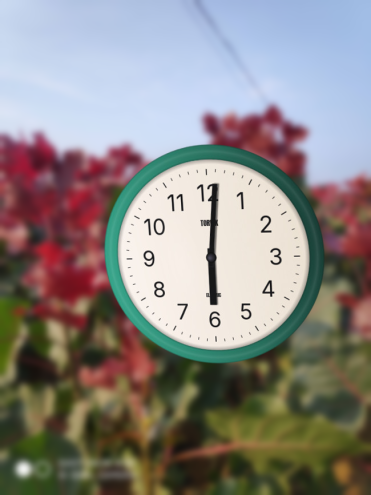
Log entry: 6:01
